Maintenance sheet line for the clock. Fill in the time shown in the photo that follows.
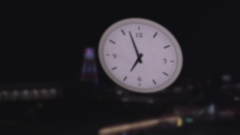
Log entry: 6:57
